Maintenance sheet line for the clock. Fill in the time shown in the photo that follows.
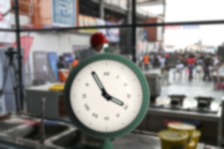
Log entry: 3:55
